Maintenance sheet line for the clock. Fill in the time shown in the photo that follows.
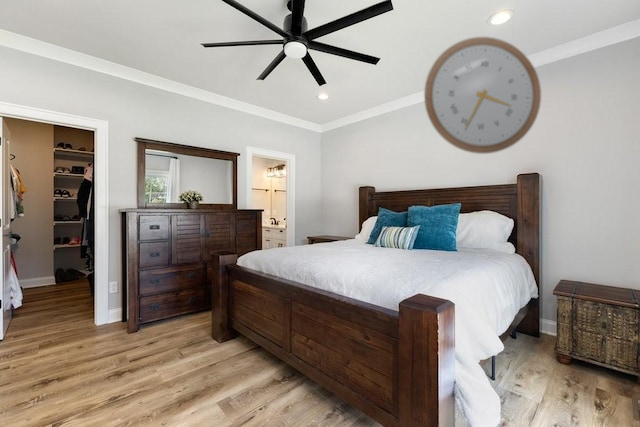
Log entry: 3:34
